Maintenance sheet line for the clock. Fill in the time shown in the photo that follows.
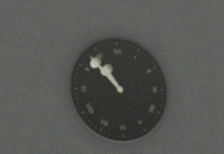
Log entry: 10:53
